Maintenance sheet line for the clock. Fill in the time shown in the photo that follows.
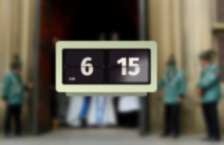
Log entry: 6:15
